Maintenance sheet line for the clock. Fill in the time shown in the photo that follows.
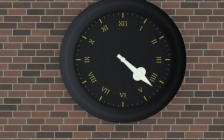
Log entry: 4:22
